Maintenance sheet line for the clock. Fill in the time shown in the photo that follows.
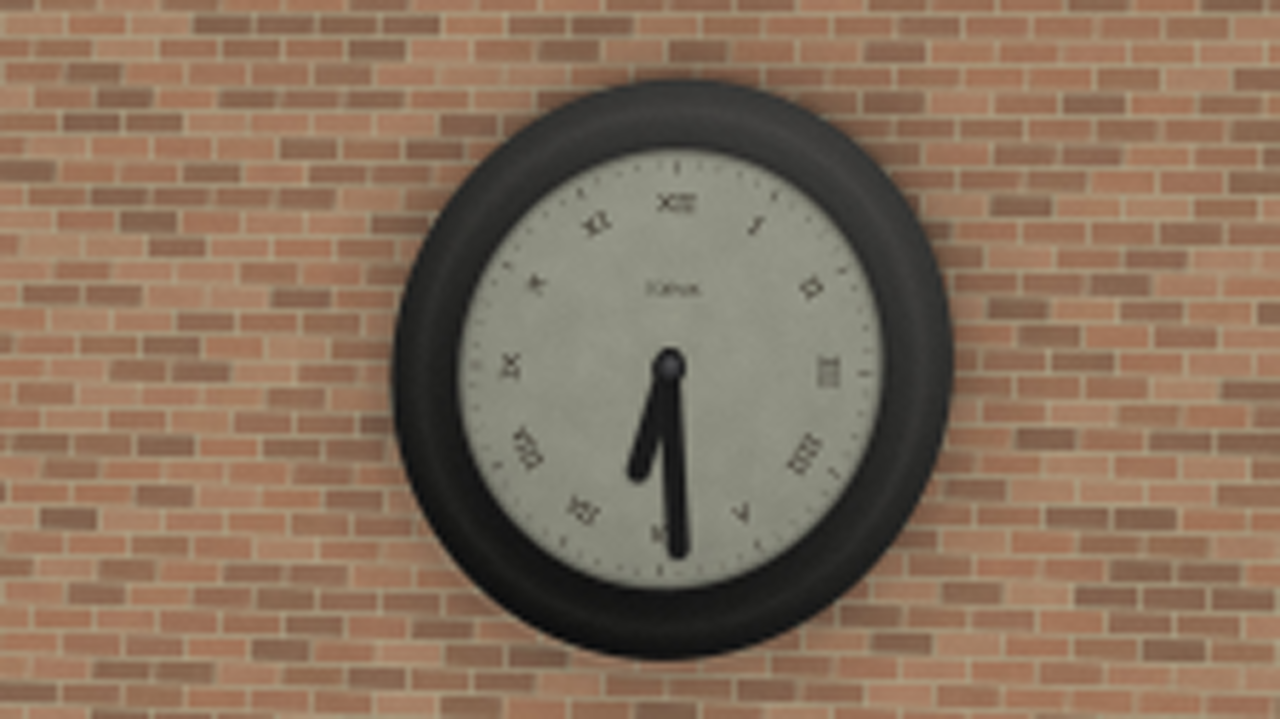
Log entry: 6:29
